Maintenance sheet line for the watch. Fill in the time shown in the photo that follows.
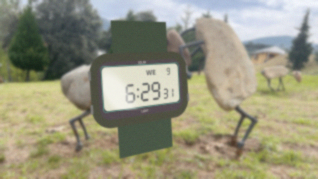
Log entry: 6:29:31
